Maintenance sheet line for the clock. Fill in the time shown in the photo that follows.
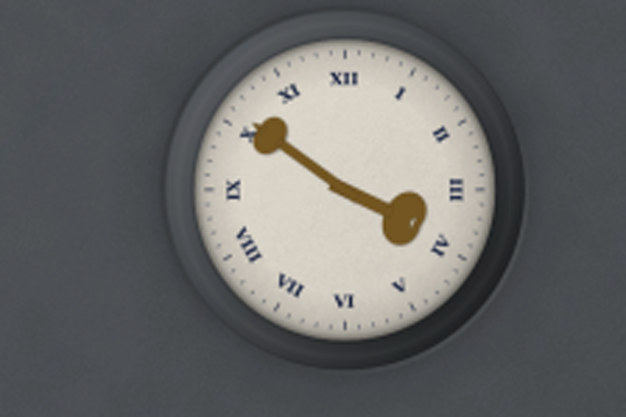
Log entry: 3:51
